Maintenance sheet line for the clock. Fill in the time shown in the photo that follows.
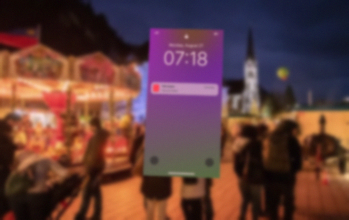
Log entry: 7:18
